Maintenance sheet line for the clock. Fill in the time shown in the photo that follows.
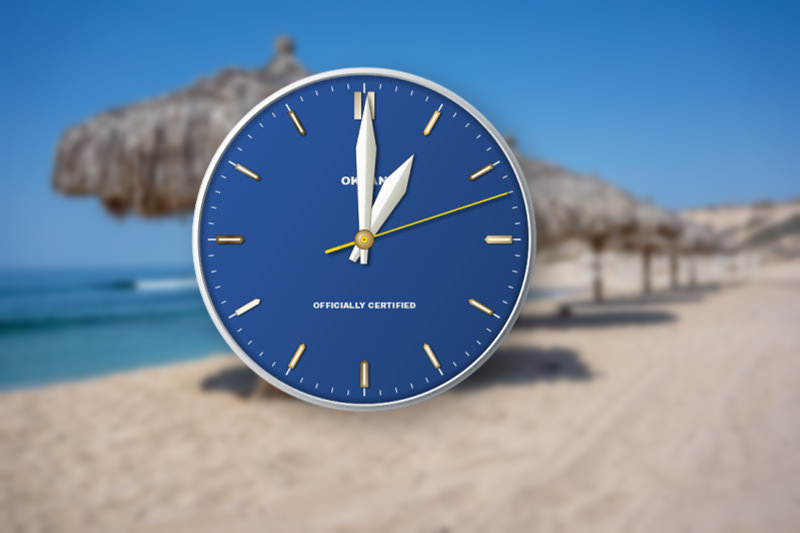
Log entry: 1:00:12
